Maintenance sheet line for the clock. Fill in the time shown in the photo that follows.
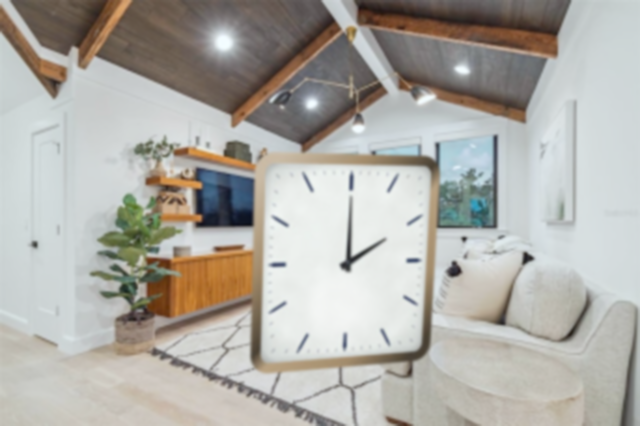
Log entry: 2:00
